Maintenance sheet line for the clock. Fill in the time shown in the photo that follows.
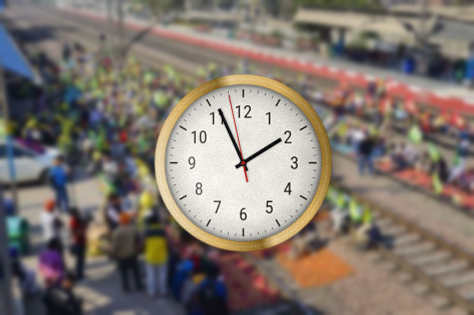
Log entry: 1:55:58
